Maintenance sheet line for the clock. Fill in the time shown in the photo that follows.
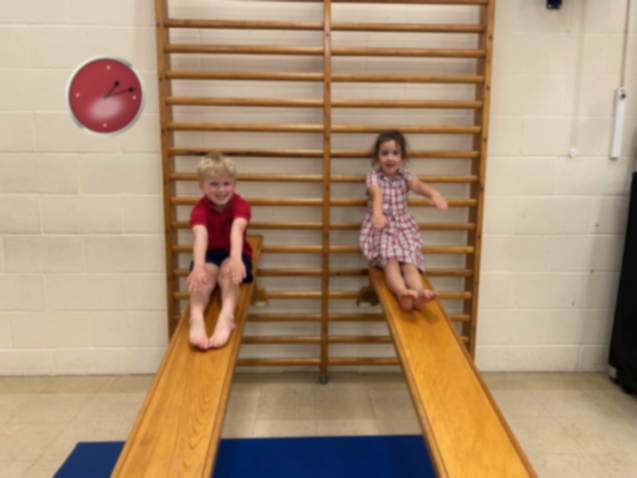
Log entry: 1:12
